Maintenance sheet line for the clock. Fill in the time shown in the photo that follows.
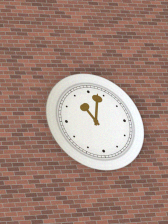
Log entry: 11:03
